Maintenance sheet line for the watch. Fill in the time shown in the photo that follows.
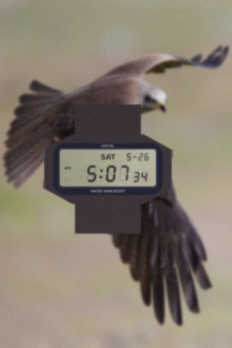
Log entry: 5:07:34
